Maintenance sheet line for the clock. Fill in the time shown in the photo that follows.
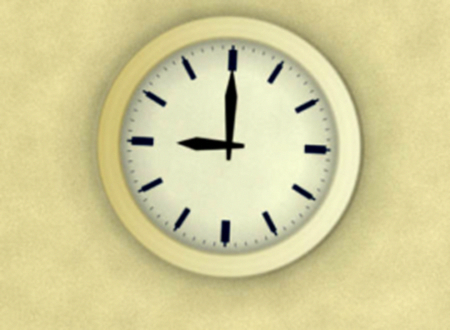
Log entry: 9:00
